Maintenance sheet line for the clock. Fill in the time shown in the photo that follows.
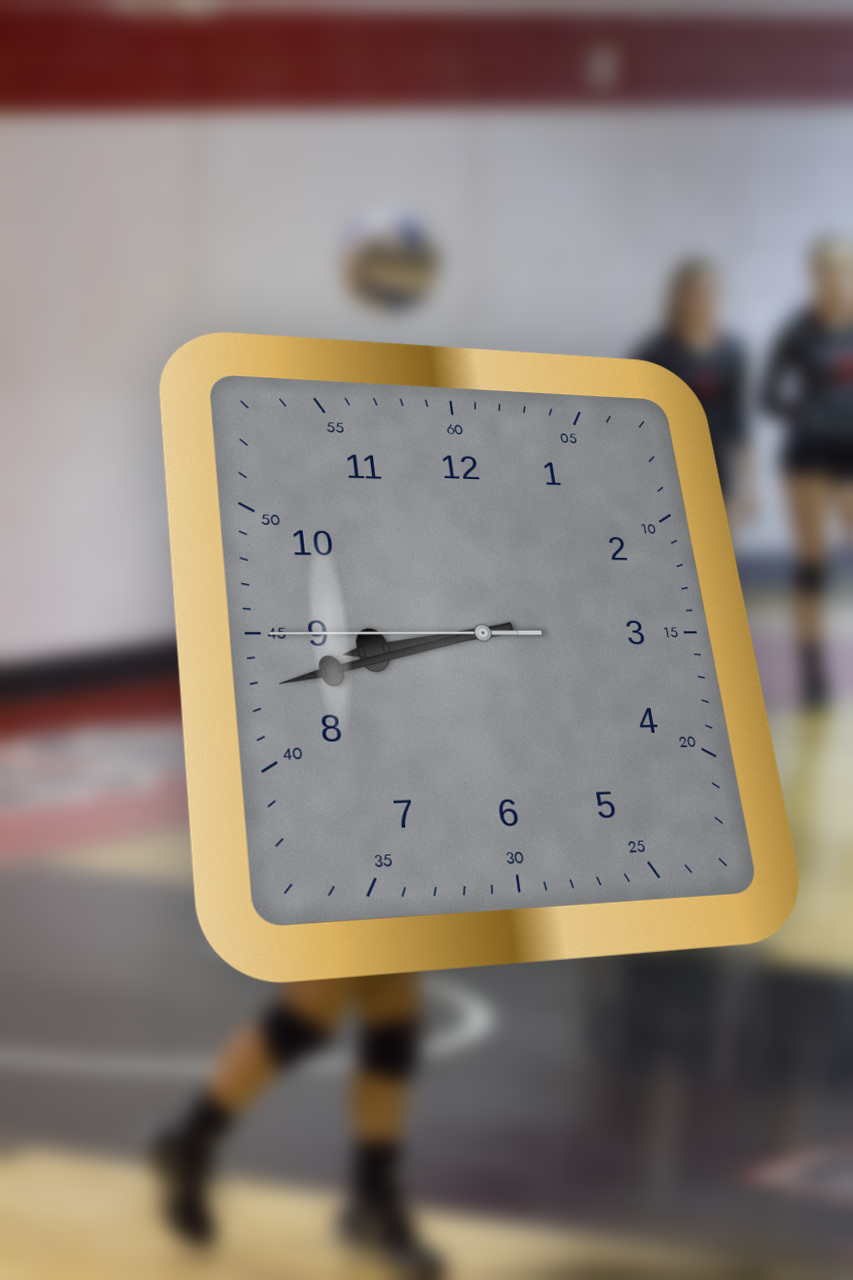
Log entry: 8:42:45
